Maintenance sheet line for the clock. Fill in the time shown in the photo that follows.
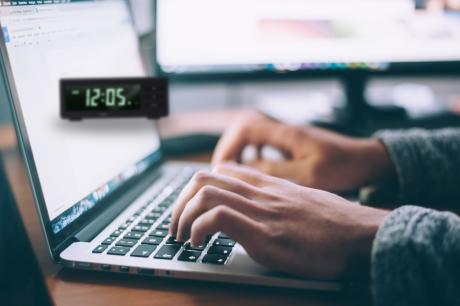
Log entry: 12:05
